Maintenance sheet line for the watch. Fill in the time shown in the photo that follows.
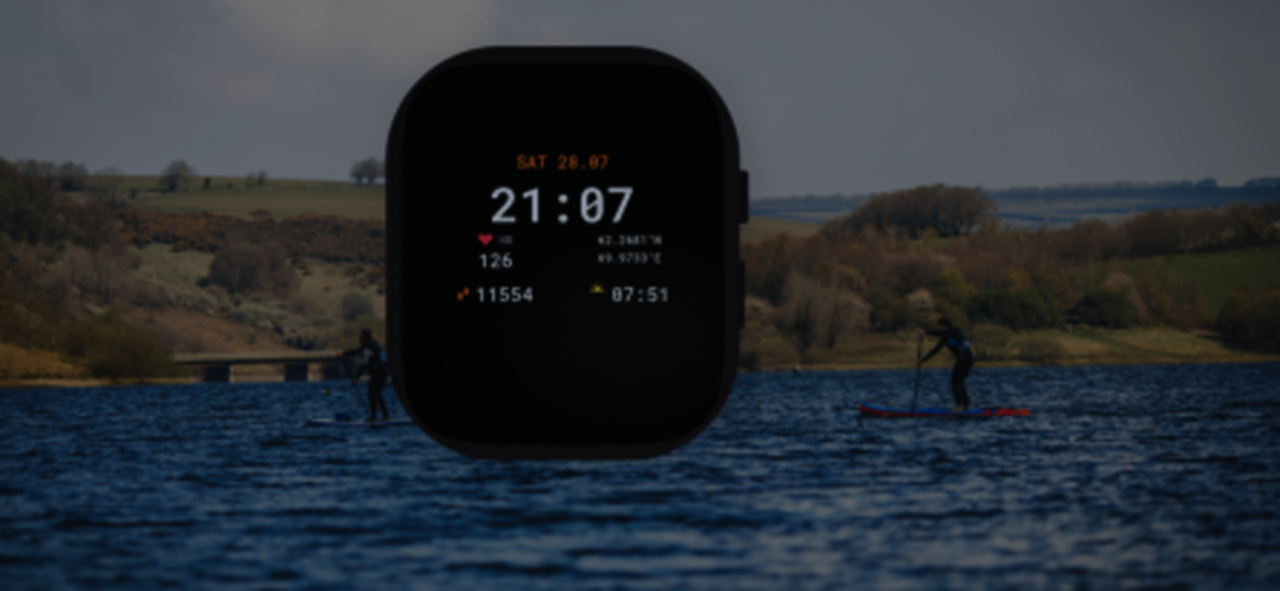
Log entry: 21:07
